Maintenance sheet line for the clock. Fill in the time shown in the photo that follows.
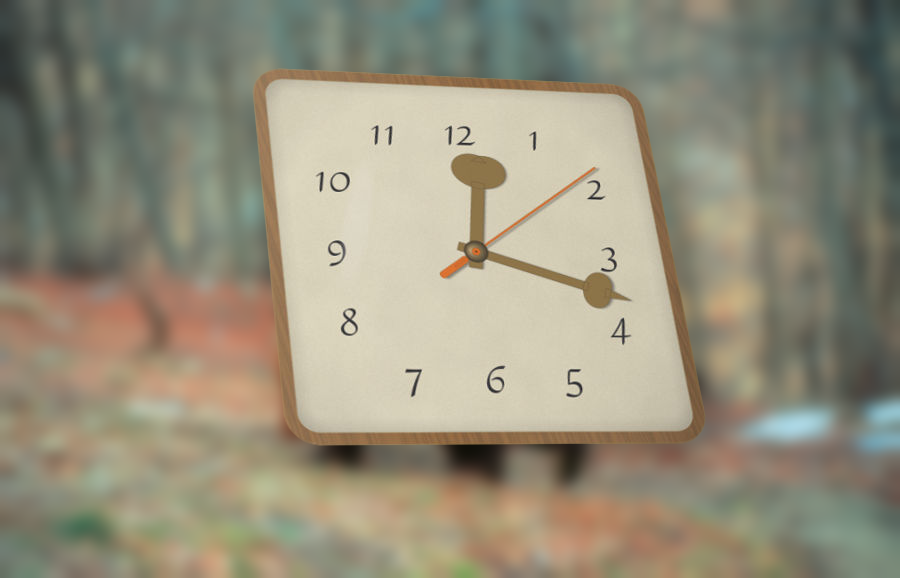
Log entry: 12:18:09
